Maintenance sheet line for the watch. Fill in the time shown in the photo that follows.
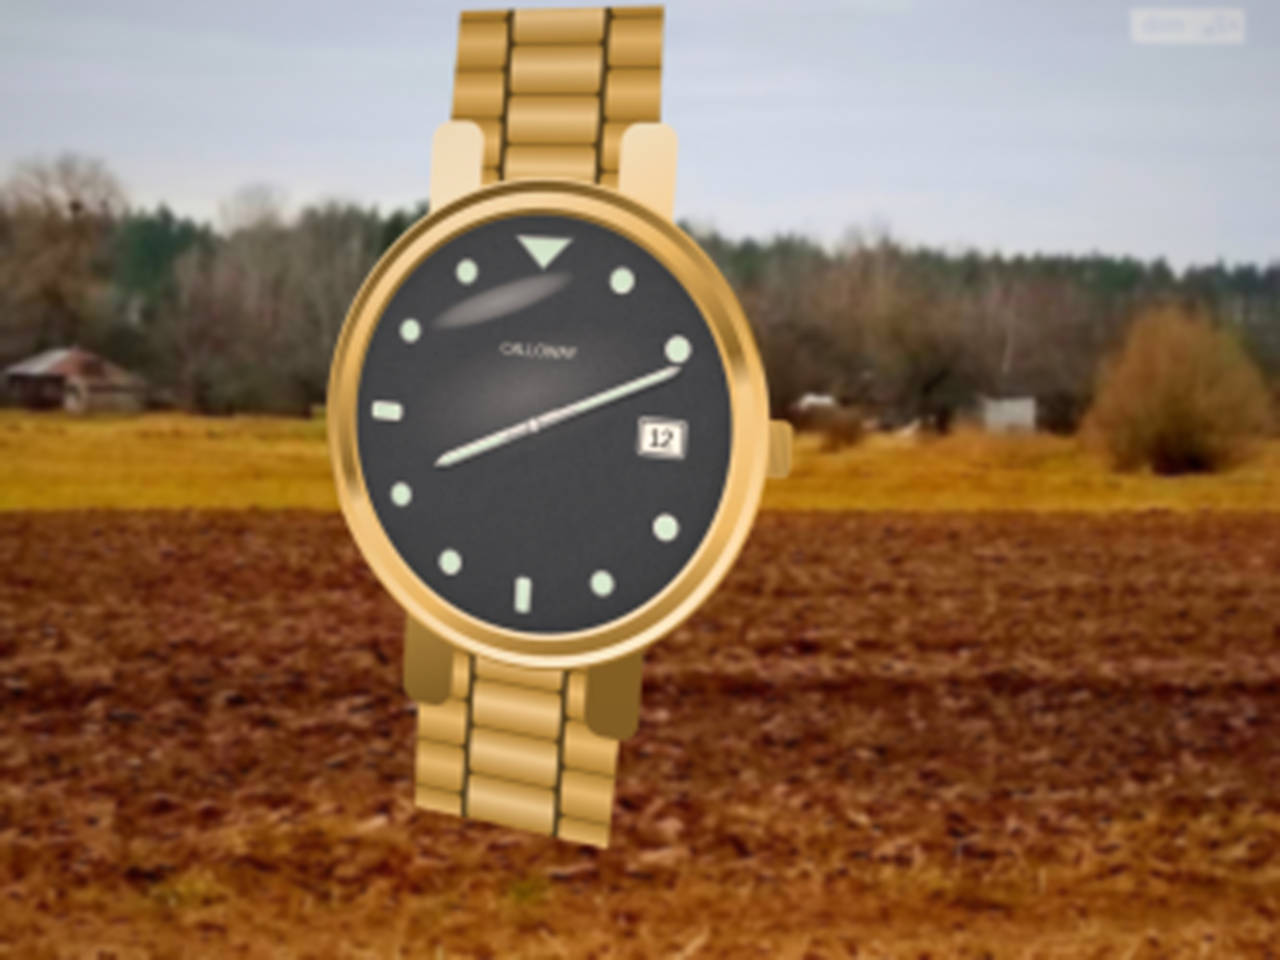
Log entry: 8:11
